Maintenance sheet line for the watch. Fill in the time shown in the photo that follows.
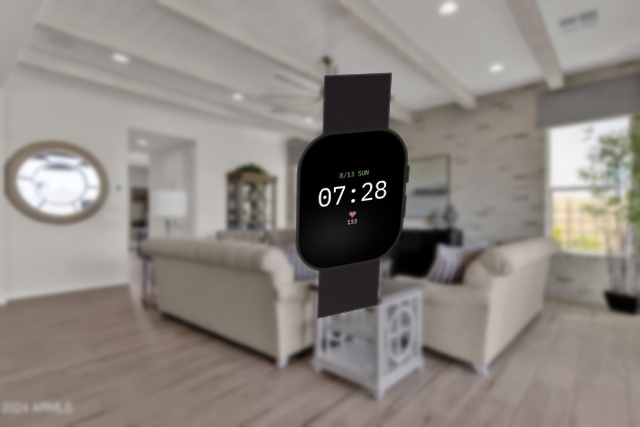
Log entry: 7:28
